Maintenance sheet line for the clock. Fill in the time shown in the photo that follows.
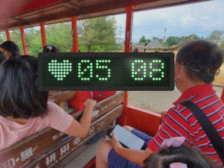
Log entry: 5:08
